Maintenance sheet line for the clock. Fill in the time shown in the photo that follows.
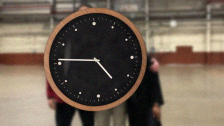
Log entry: 4:46
